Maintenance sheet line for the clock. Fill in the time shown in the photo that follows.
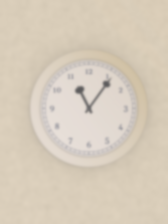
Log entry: 11:06
